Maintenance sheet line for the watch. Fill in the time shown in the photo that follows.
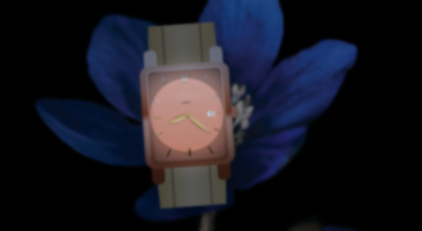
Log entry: 8:22
